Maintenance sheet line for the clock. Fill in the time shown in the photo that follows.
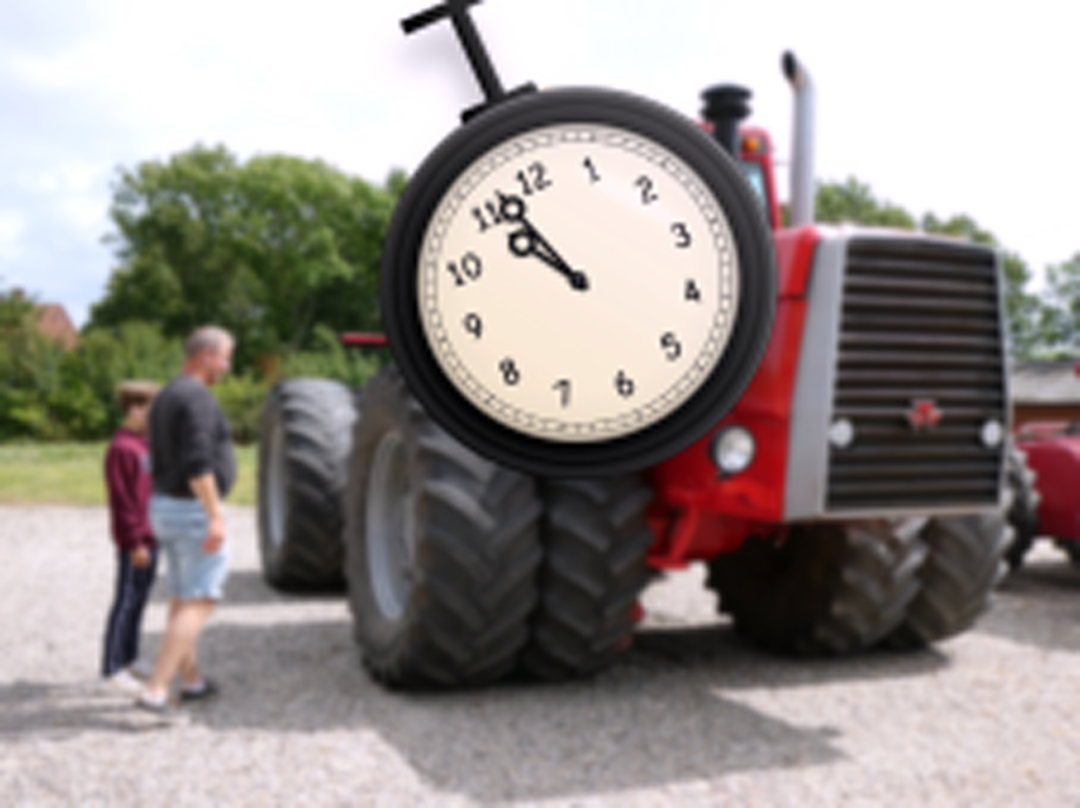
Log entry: 10:57
